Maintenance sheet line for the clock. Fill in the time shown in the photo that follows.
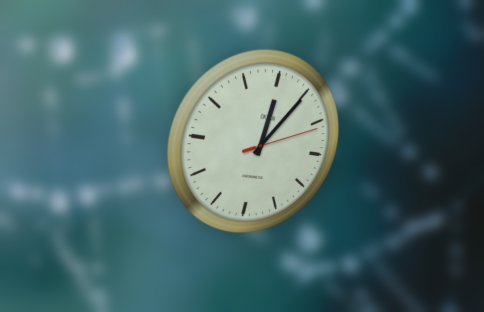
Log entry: 12:05:11
